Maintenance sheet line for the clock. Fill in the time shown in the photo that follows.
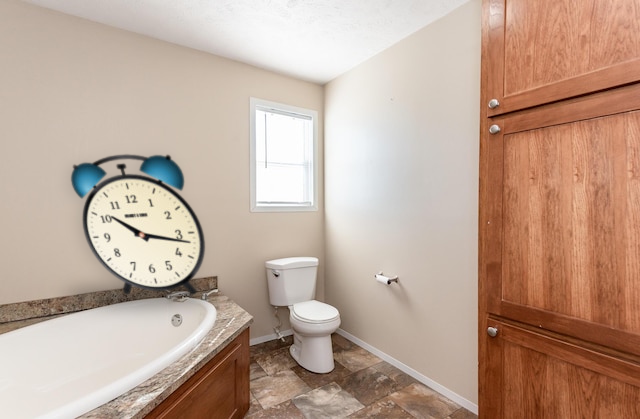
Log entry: 10:17
